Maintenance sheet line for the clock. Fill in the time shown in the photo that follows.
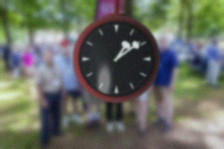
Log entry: 1:09
